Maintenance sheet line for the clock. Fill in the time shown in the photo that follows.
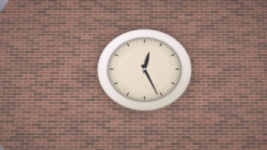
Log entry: 12:26
